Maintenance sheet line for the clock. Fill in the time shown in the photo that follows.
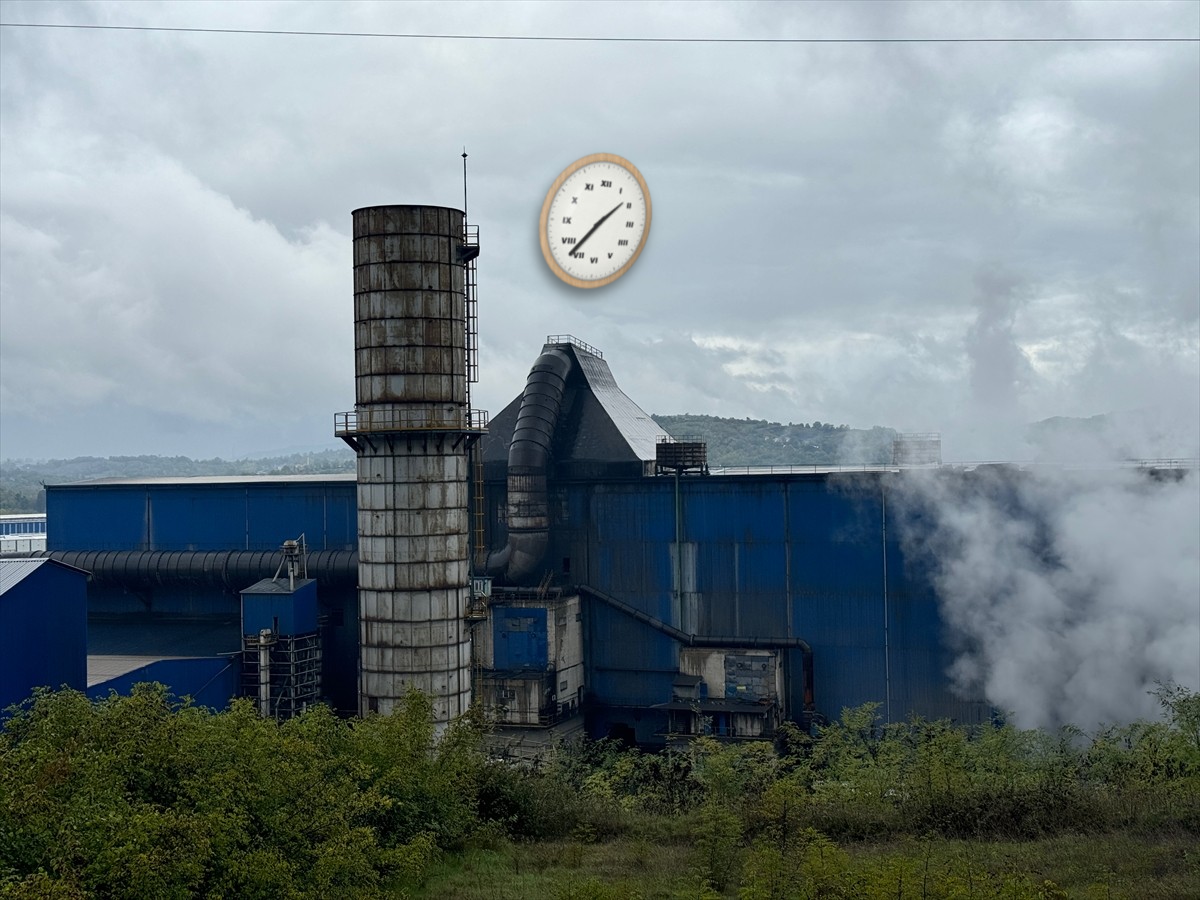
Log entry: 1:37
